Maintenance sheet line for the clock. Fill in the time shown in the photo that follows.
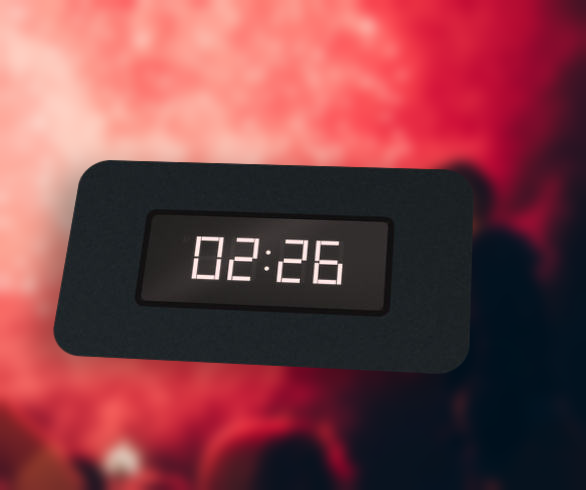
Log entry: 2:26
